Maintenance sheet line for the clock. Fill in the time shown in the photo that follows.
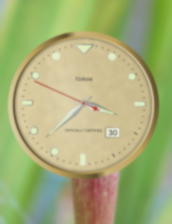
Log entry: 3:37:49
